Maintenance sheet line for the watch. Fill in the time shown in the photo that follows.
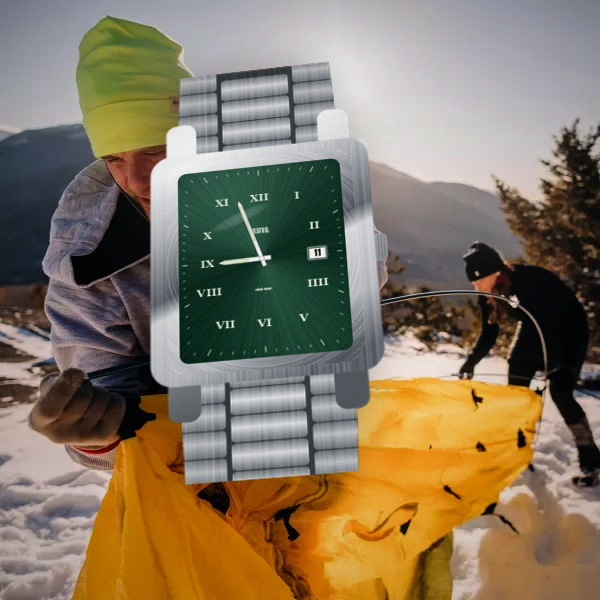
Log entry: 8:57
